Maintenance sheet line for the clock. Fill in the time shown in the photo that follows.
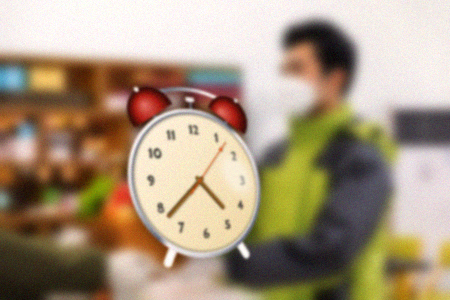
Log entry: 4:38:07
